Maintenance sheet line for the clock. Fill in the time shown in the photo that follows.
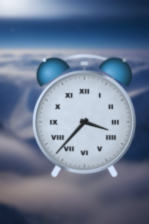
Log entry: 3:37
